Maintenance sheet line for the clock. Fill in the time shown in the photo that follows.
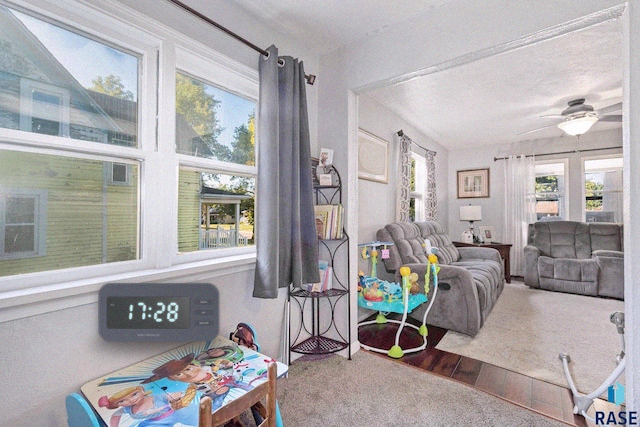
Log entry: 17:28
